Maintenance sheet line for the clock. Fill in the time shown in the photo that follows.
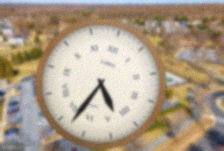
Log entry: 4:33
